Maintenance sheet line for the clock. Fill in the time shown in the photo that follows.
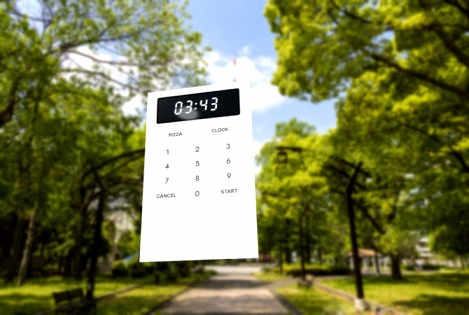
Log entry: 3:43
